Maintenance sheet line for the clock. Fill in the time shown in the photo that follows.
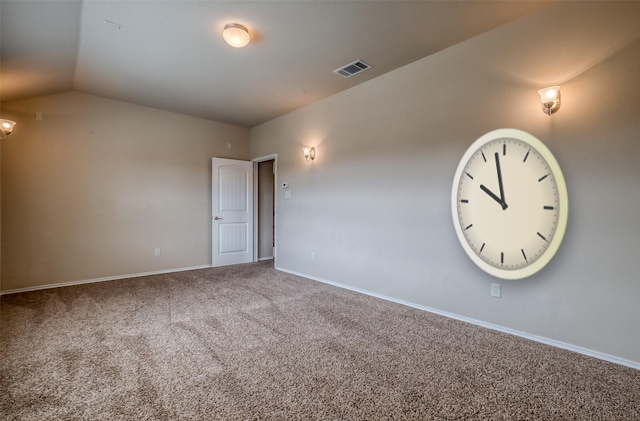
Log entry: 9:58
